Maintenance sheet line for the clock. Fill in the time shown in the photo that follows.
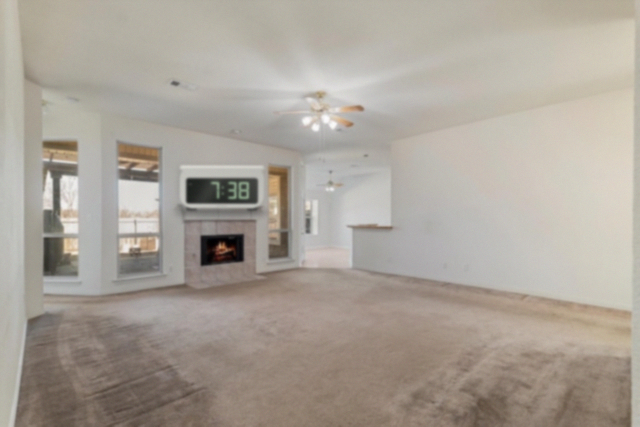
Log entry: 7:38
